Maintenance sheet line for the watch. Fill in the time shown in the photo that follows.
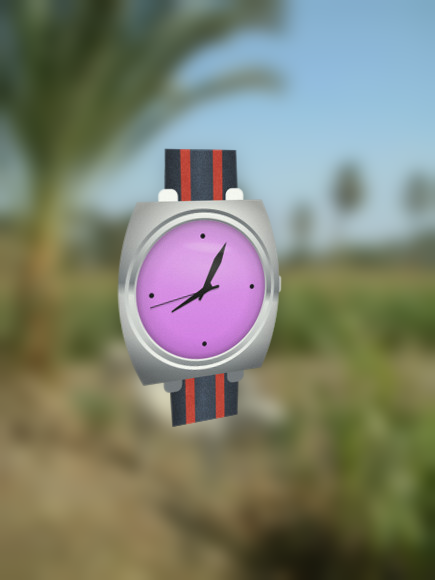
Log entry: 8:04:43
